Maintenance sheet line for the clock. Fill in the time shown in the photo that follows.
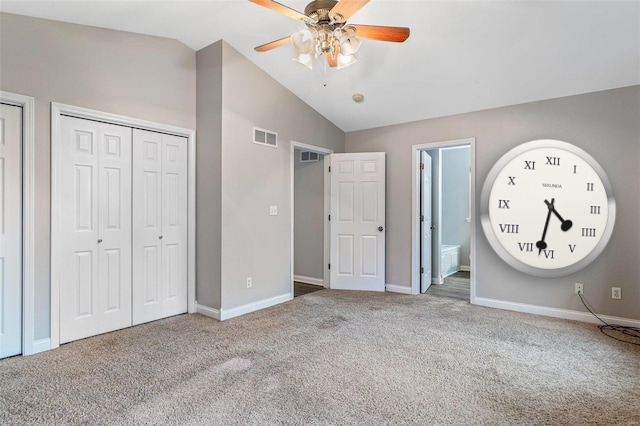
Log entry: 4:32
